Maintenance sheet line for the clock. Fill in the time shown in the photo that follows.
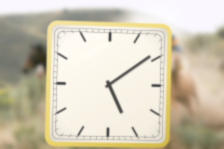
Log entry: 5:09
